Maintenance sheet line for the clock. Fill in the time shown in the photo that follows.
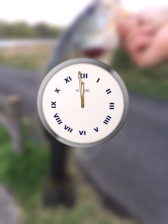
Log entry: 11:59
